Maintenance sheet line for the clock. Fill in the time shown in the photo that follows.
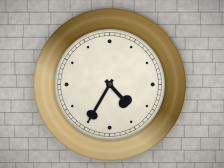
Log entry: 4:35
